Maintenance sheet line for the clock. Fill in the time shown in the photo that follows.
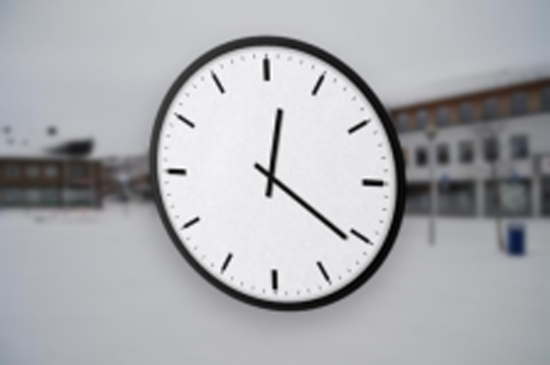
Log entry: 12:21
